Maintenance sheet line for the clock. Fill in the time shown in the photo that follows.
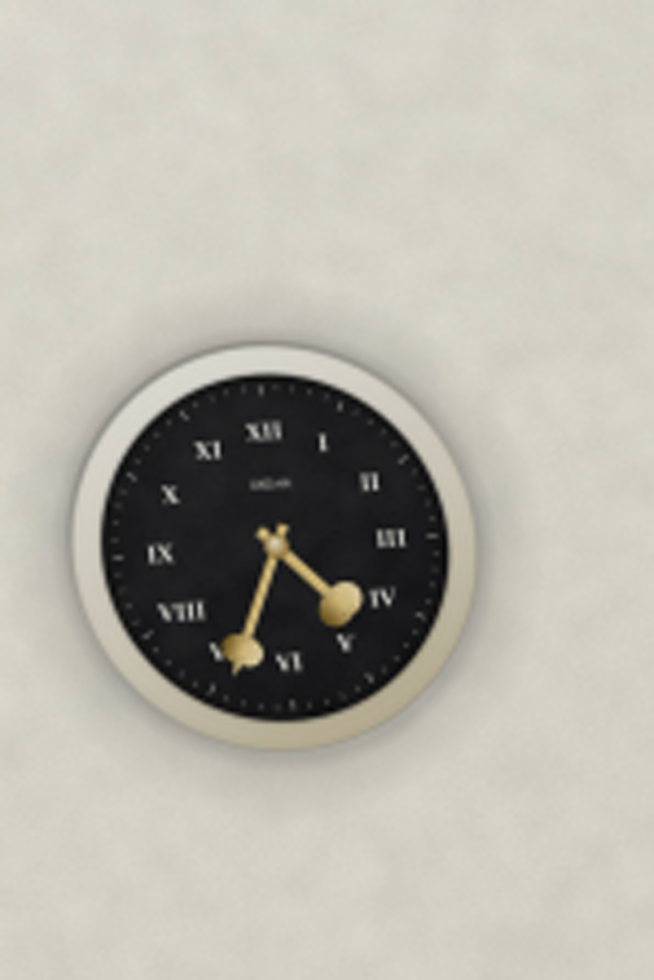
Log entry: 4:34
